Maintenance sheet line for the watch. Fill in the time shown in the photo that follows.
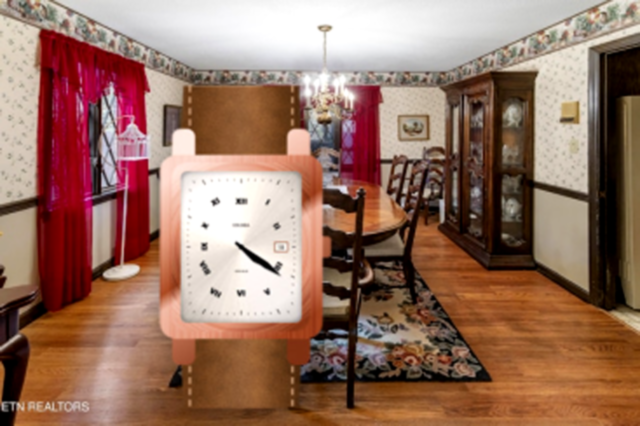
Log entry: 4:21
